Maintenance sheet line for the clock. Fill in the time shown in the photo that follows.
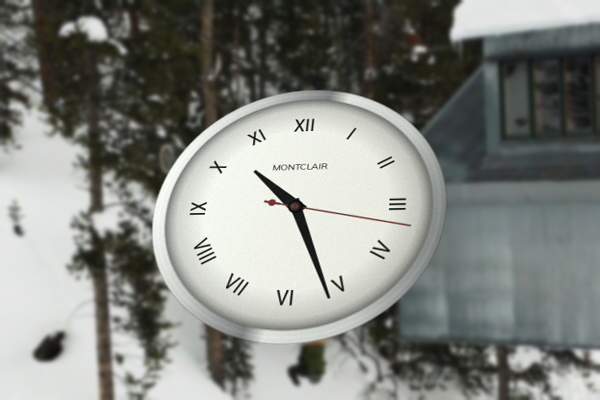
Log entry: 10:26:17
